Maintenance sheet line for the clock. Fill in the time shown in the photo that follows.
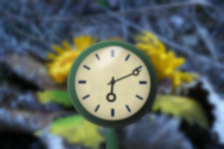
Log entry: 6:11
